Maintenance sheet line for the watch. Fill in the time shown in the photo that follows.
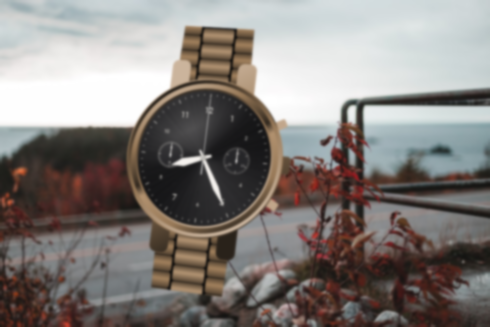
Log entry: 8:25
